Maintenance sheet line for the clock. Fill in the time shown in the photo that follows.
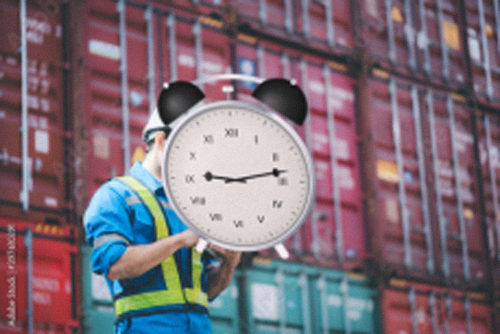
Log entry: 9:13
